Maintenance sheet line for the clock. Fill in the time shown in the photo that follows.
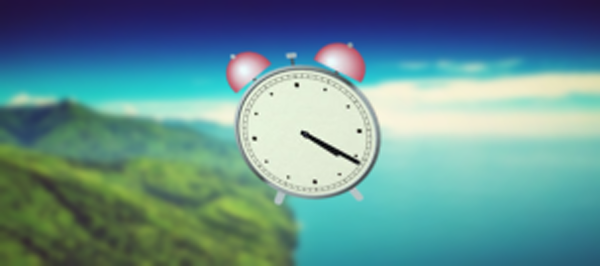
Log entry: 4:21
